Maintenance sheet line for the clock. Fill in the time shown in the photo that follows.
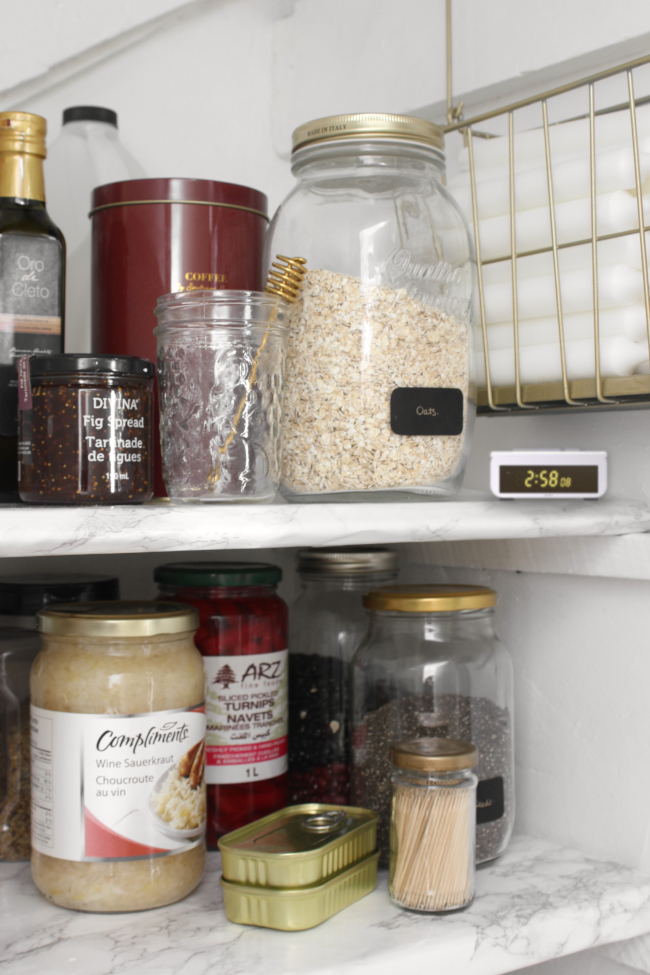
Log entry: 2:58
